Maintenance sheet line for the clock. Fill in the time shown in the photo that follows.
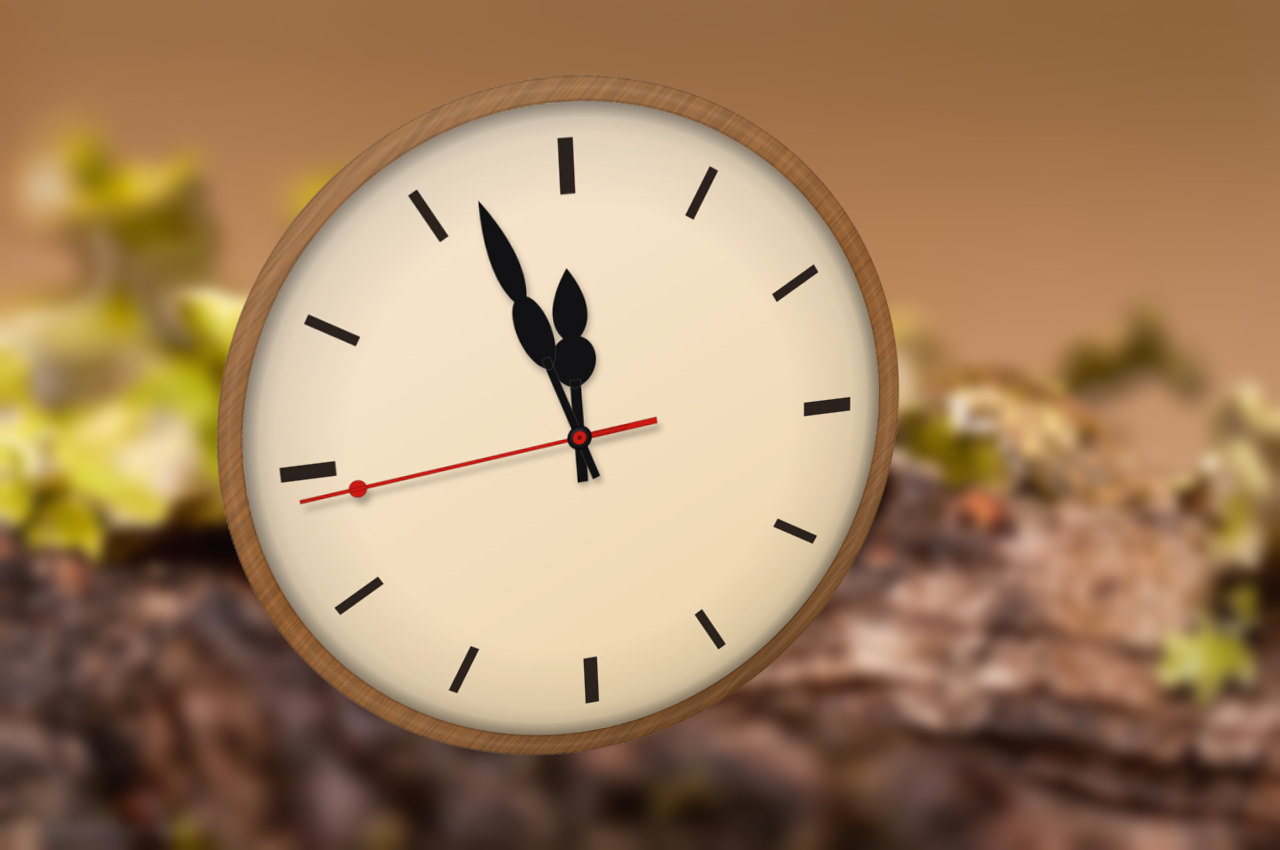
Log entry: 11:56:44
